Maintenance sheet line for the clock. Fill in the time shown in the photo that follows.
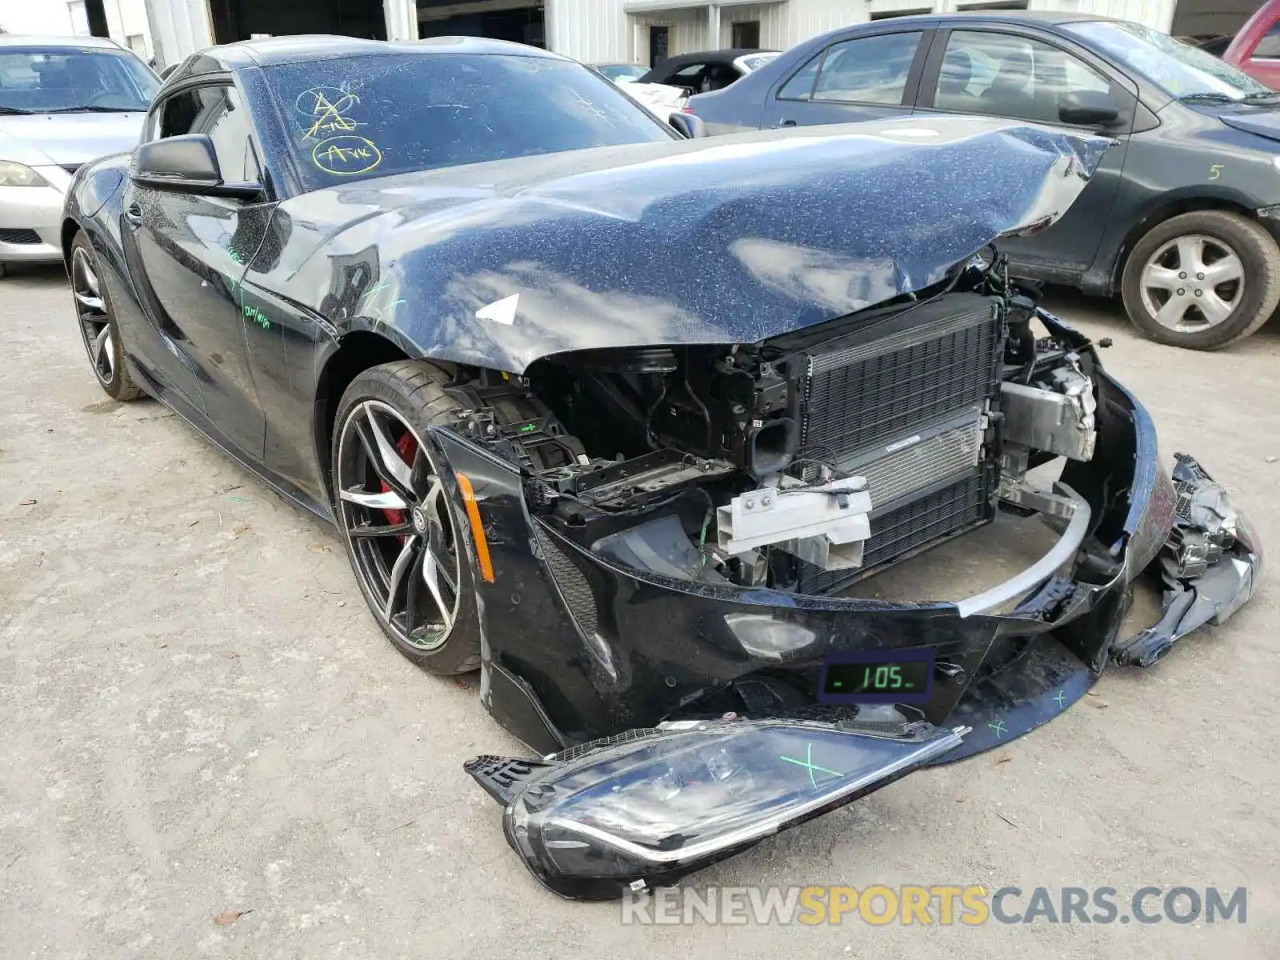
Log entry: 1:05
